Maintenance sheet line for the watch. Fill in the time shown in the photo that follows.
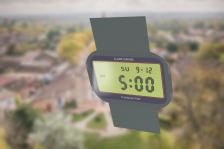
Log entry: 5:00
